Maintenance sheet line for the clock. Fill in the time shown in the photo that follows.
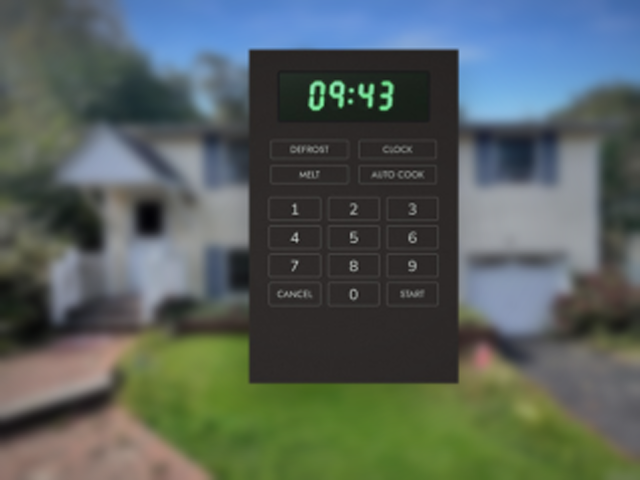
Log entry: 9:43
